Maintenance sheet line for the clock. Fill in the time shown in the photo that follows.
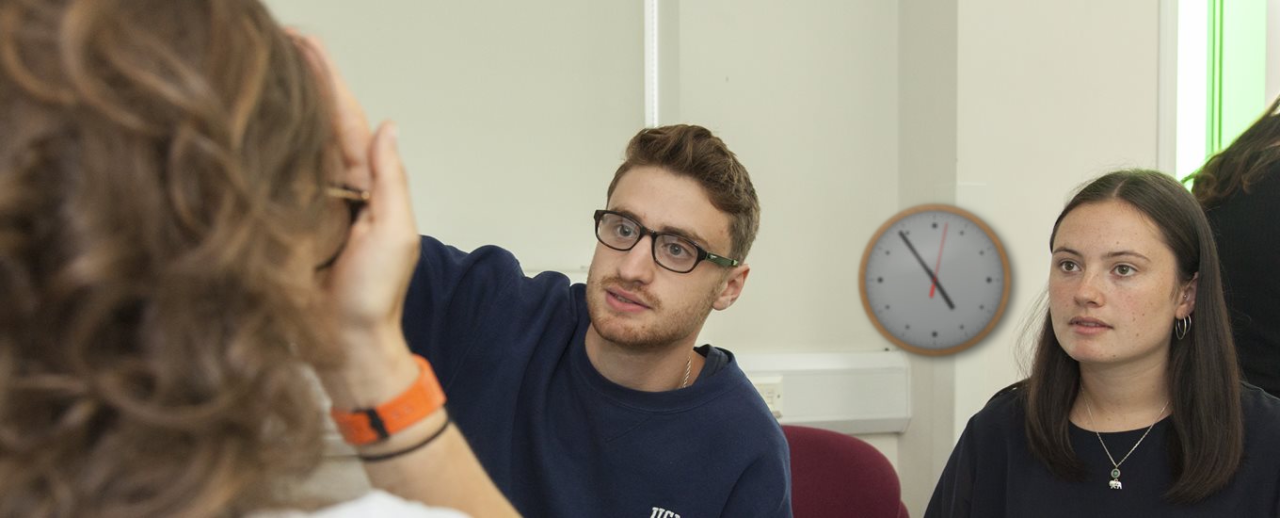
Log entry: 4:54:02
